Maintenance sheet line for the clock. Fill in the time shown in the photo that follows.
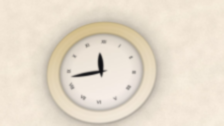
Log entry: 11:43
